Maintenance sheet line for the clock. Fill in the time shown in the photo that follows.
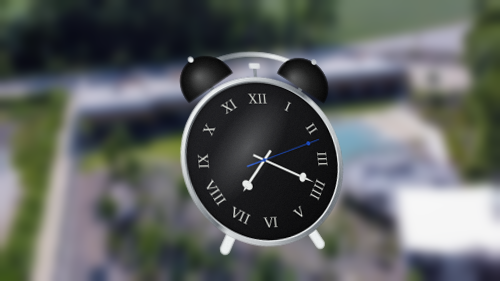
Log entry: 7:19:12
